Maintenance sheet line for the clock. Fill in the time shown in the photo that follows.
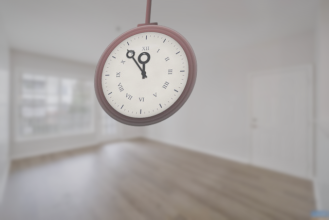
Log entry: 11:54
